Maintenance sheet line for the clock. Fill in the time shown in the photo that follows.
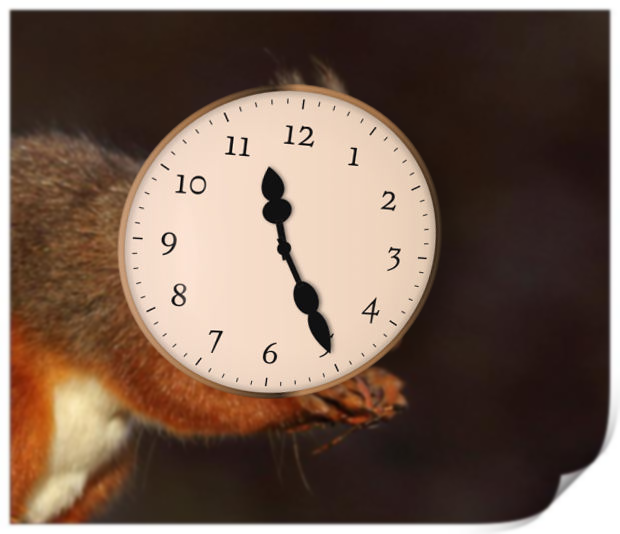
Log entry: 11:25
